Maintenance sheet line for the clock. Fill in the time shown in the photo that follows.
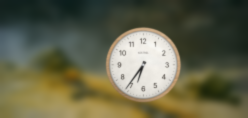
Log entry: 6:36
